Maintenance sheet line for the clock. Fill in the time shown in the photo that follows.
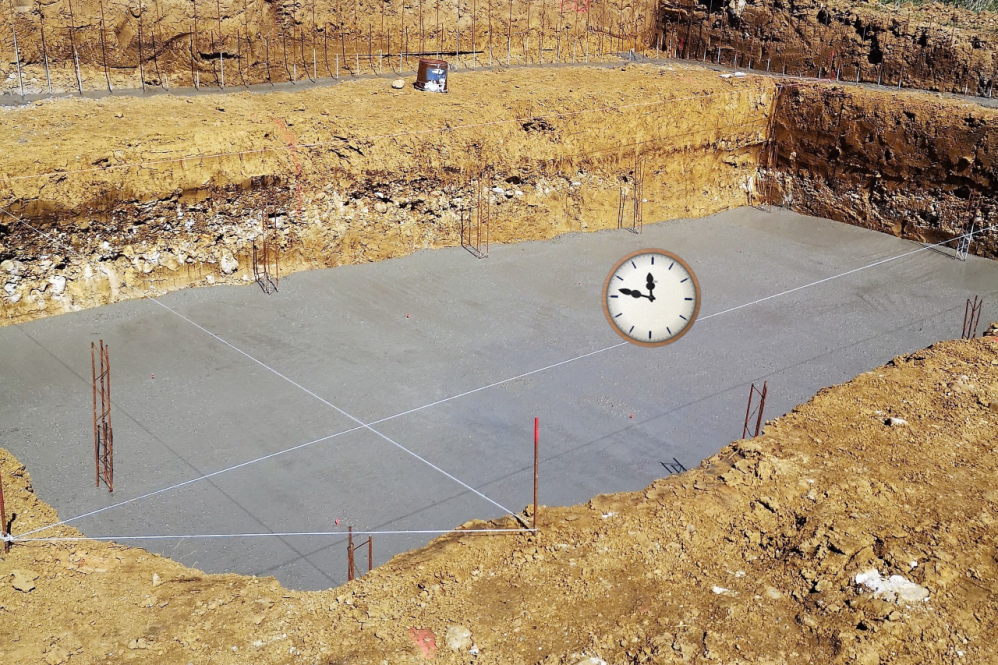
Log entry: 11:47
